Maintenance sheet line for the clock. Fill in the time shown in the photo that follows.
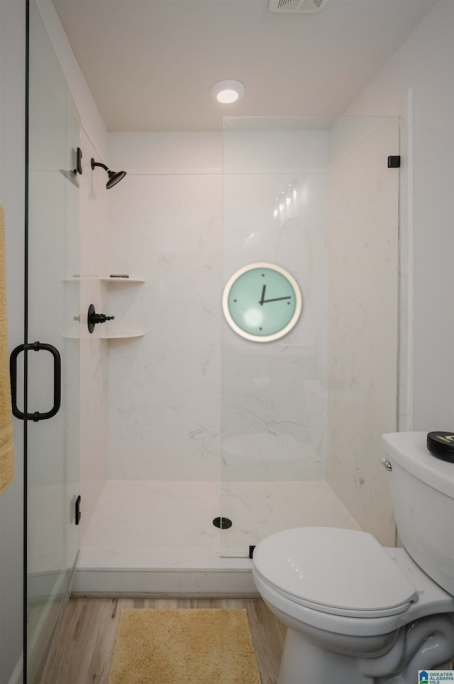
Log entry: 12:13
